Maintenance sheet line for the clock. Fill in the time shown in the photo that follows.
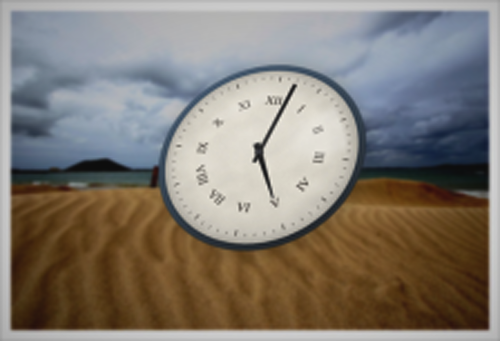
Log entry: 5:02
